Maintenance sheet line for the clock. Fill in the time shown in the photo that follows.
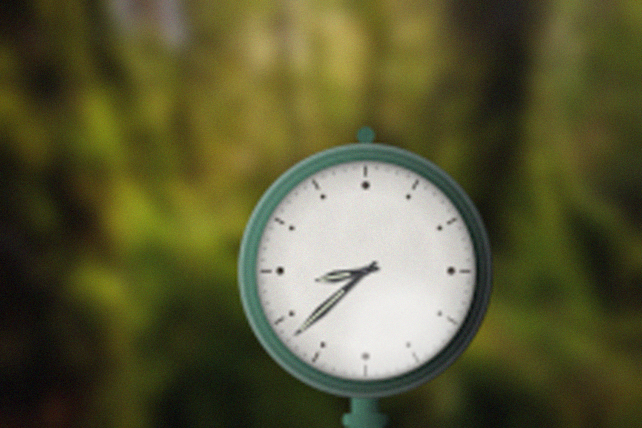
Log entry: 8:38
